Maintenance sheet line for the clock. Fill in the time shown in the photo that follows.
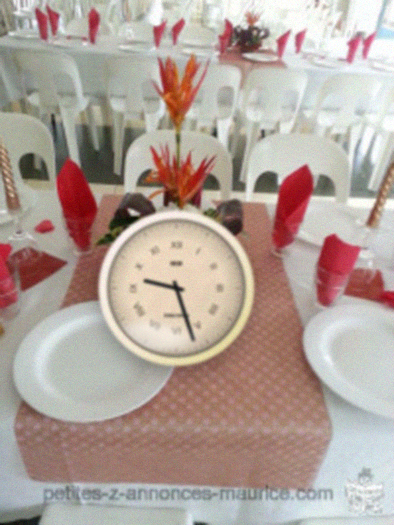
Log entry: 9:27
